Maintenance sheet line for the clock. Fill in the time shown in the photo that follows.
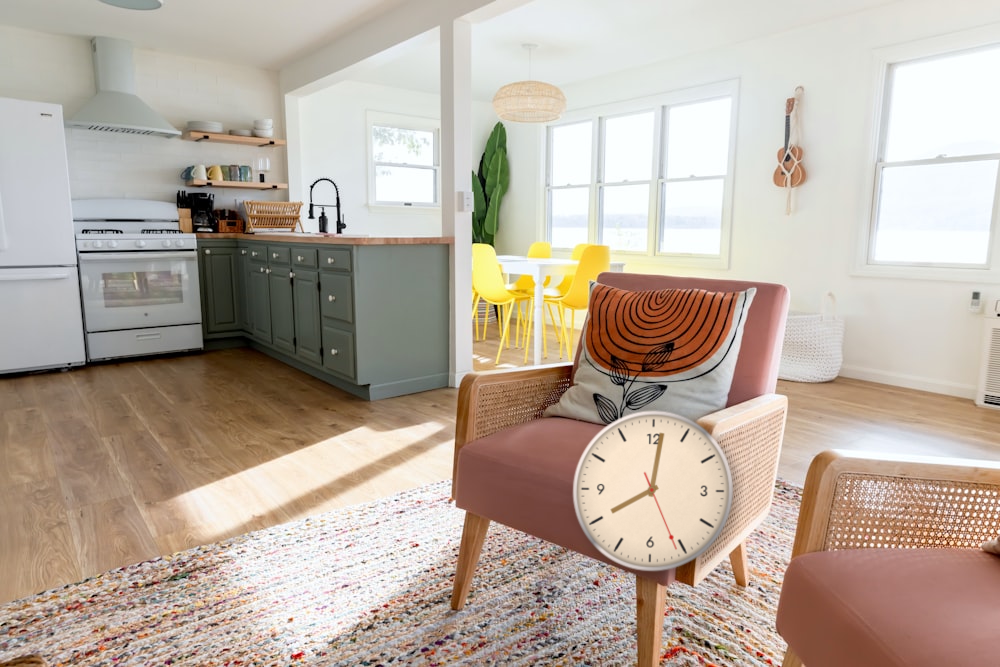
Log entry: 8:01:26
